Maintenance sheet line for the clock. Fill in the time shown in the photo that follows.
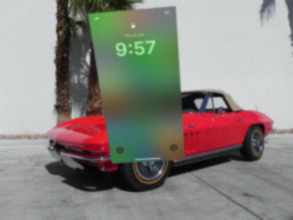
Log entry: 9:57
